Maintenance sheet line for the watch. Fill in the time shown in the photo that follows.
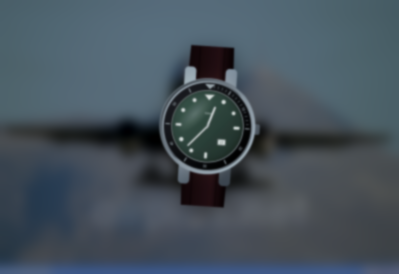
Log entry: 12:37
